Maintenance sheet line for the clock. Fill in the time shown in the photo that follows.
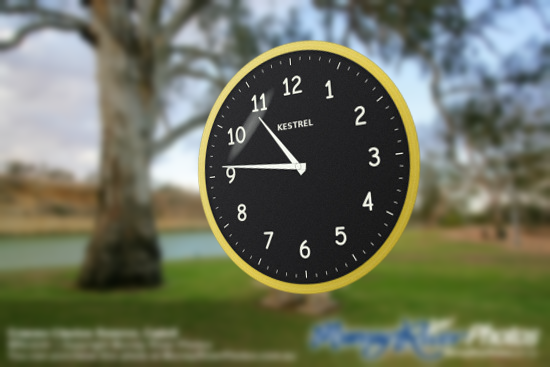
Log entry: 10:46
